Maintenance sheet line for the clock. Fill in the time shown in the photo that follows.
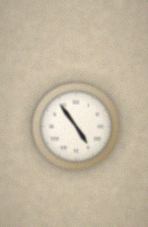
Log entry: 4:54
